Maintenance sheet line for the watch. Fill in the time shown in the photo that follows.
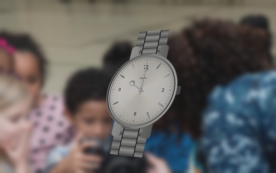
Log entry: 10:00
